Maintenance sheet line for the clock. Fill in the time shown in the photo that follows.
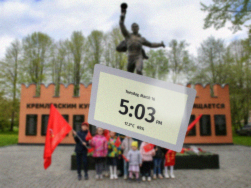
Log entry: 5:03
